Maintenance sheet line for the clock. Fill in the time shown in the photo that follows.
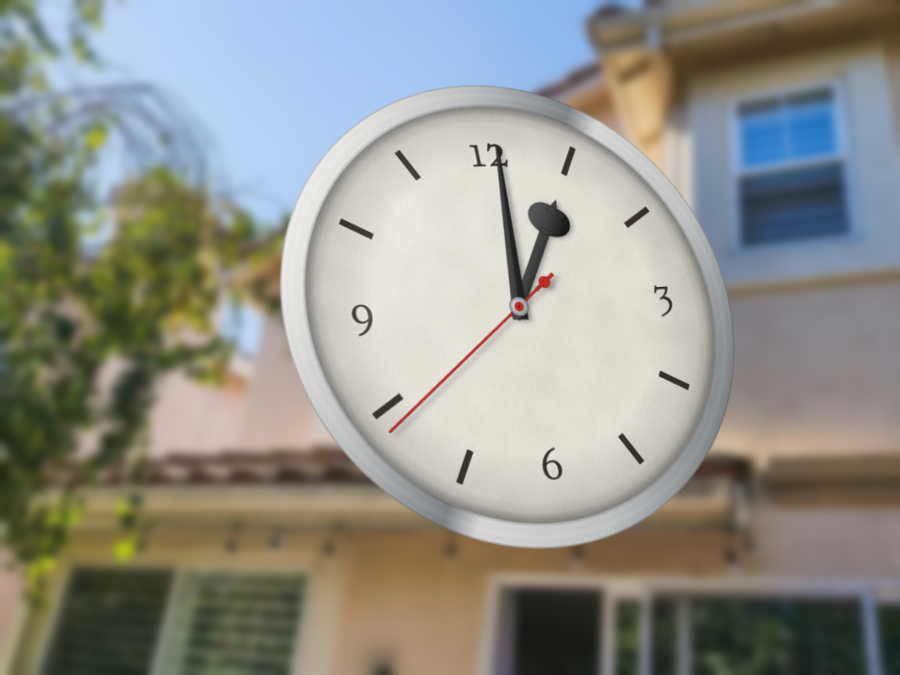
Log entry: 1:00:39
